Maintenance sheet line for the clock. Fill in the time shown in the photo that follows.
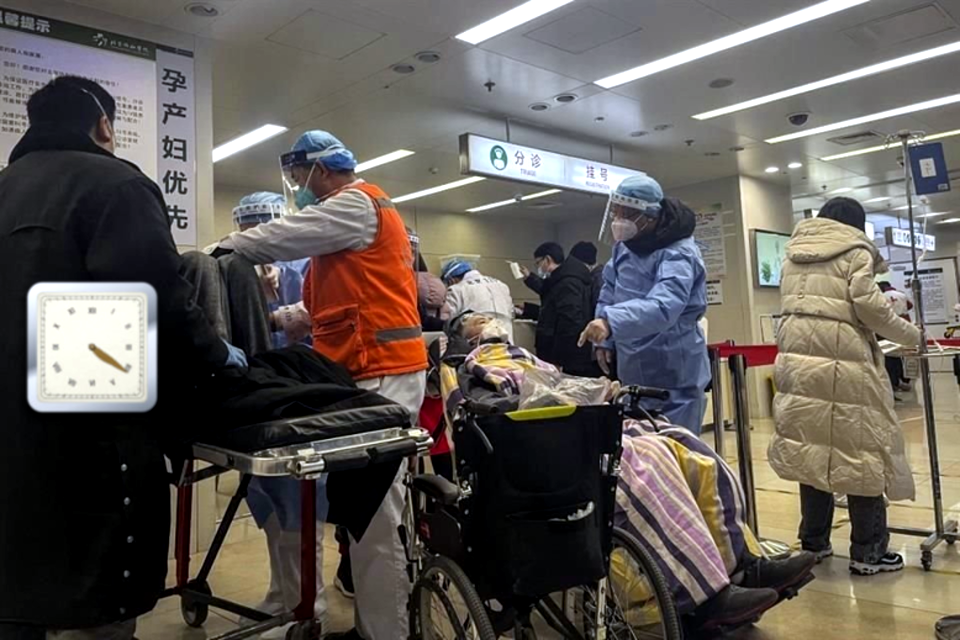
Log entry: 4:21
